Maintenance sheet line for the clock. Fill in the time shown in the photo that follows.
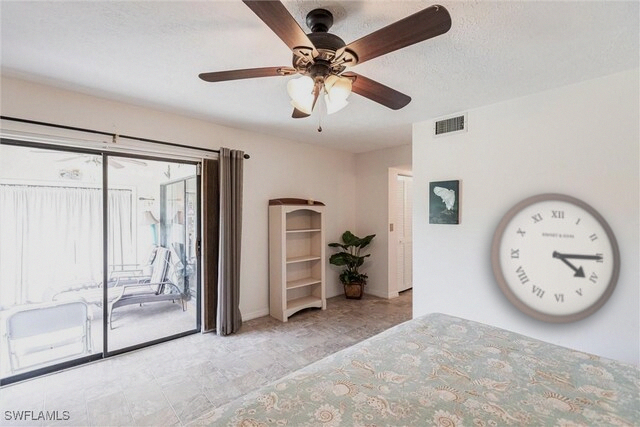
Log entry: 4:15
